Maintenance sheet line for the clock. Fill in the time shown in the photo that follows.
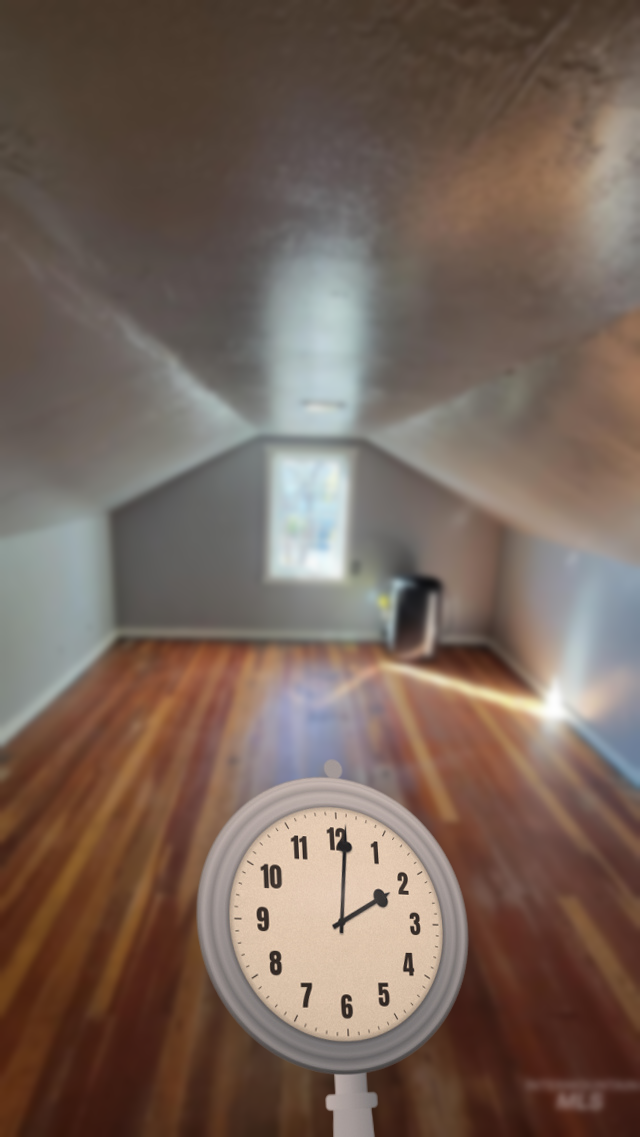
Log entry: 2:01
